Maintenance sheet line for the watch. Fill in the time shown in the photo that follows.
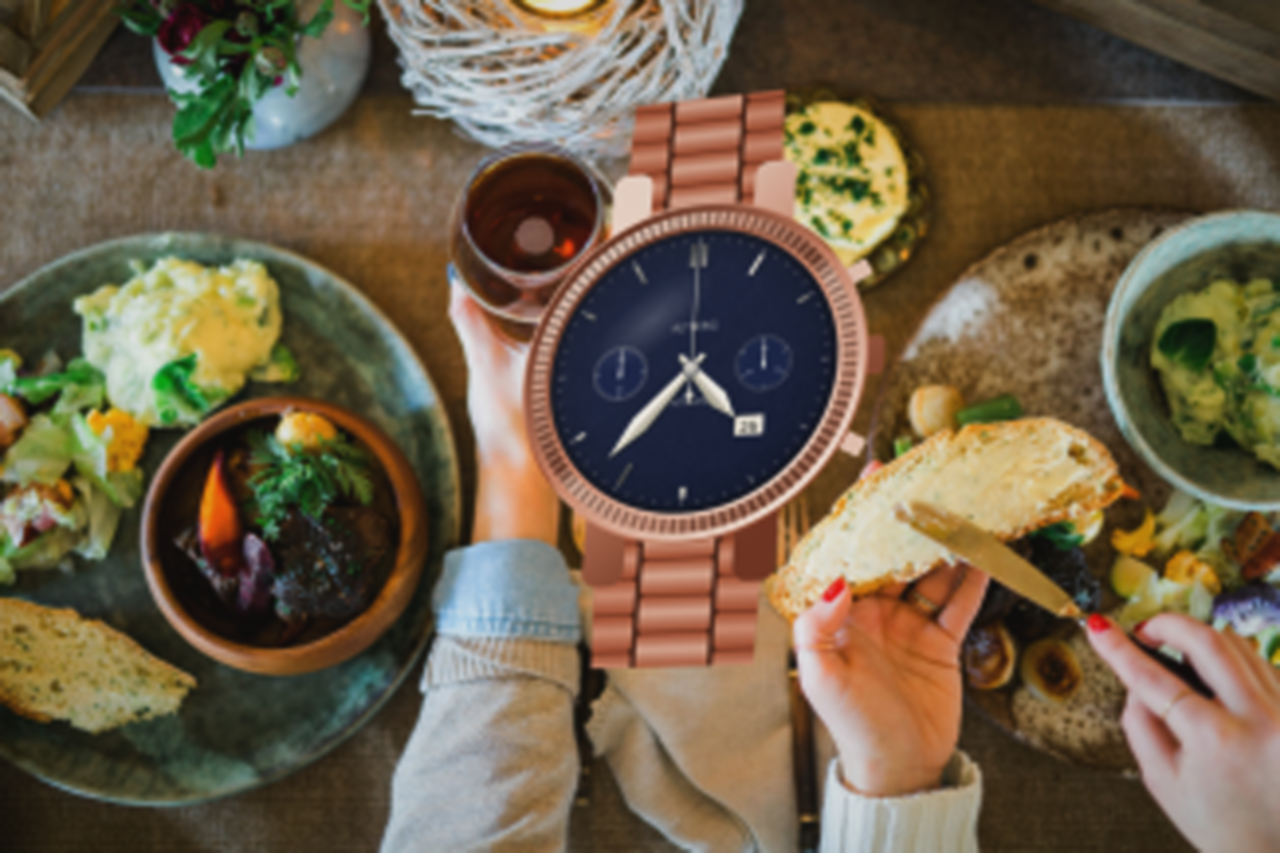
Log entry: 4:37
